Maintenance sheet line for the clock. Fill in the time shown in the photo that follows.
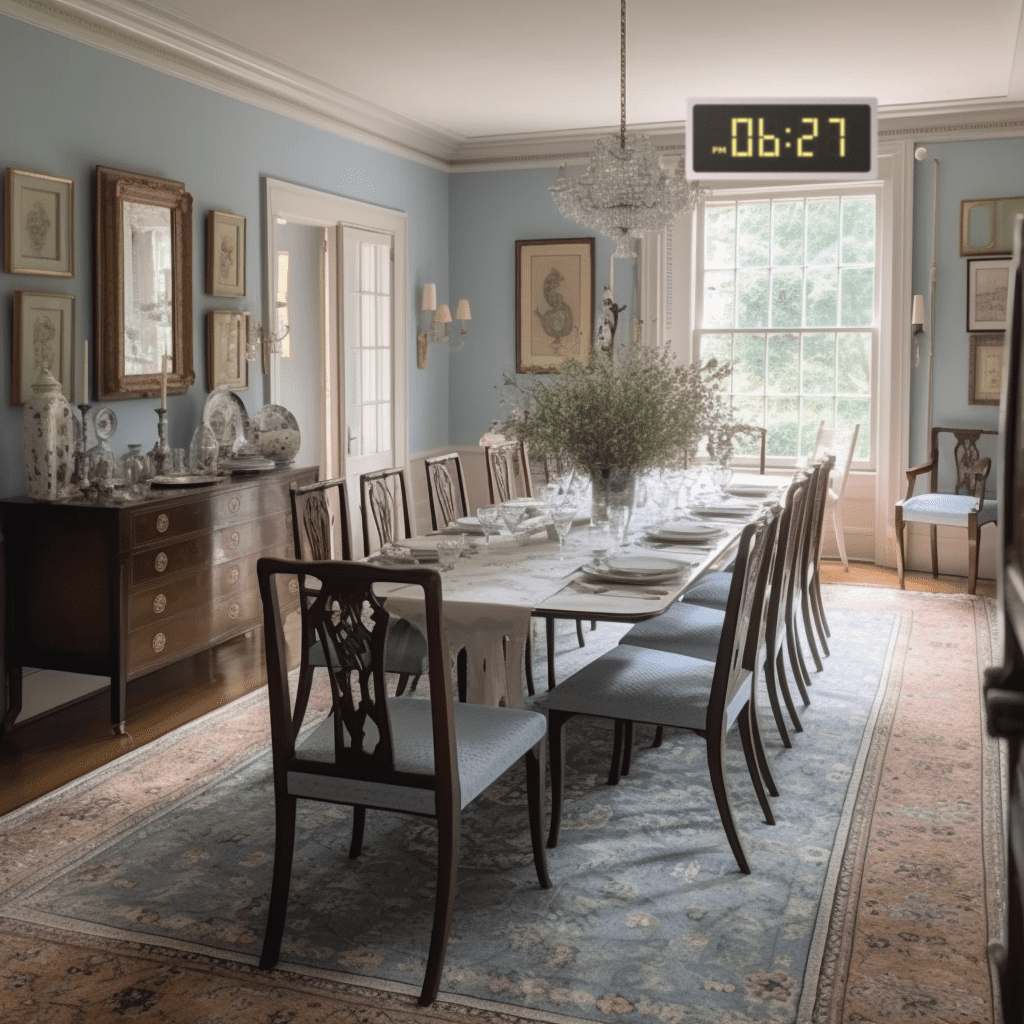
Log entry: 6:27
